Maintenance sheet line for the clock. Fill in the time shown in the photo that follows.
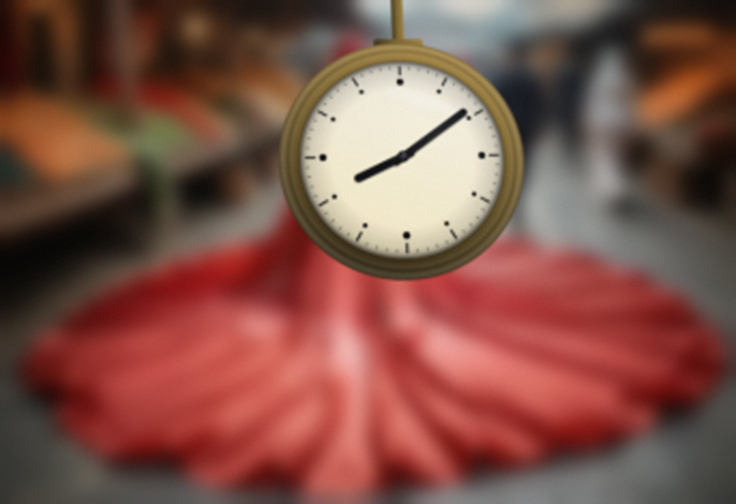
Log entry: 8:09
